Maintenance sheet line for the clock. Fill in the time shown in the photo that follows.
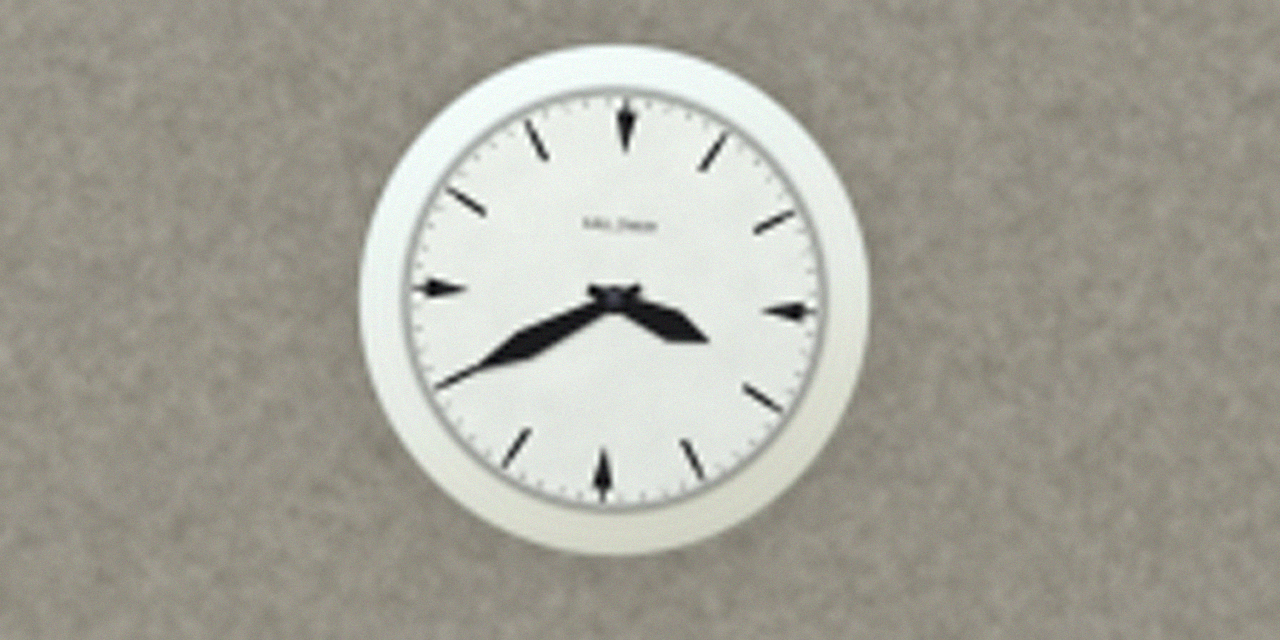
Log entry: 3:40
